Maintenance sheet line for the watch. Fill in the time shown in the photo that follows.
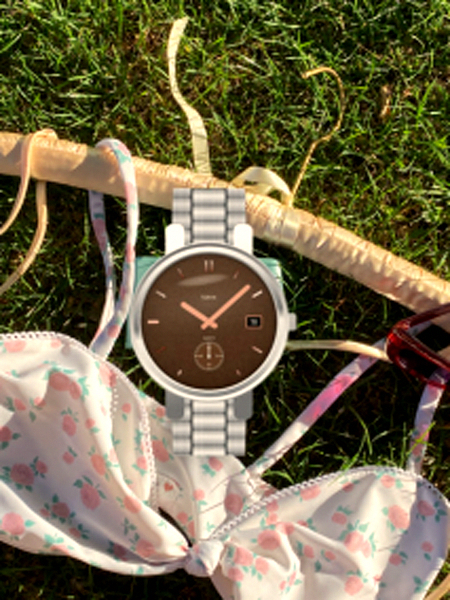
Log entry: 10:08
